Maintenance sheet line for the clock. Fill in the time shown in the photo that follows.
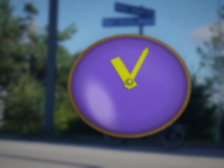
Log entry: 11:04
